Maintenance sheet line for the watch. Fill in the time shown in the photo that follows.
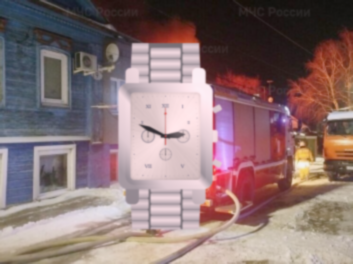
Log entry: 2:49
